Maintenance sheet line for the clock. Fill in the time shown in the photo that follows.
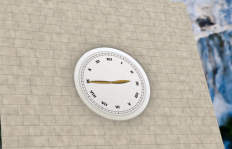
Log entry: 2:45
